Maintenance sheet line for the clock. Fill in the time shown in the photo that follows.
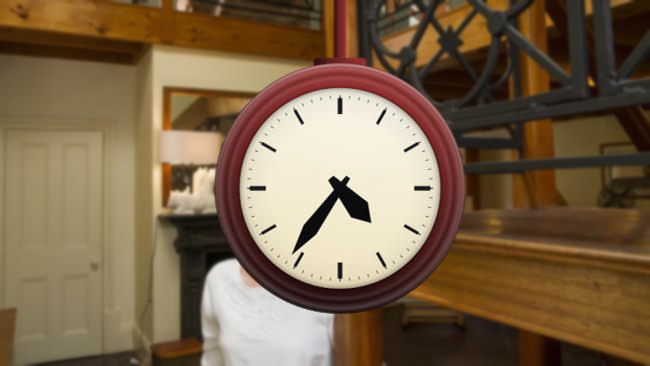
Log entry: 4:36
